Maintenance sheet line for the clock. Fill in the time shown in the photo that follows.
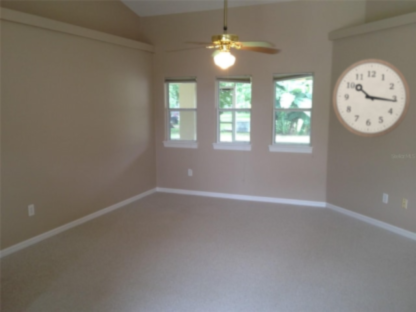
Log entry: 10:16
